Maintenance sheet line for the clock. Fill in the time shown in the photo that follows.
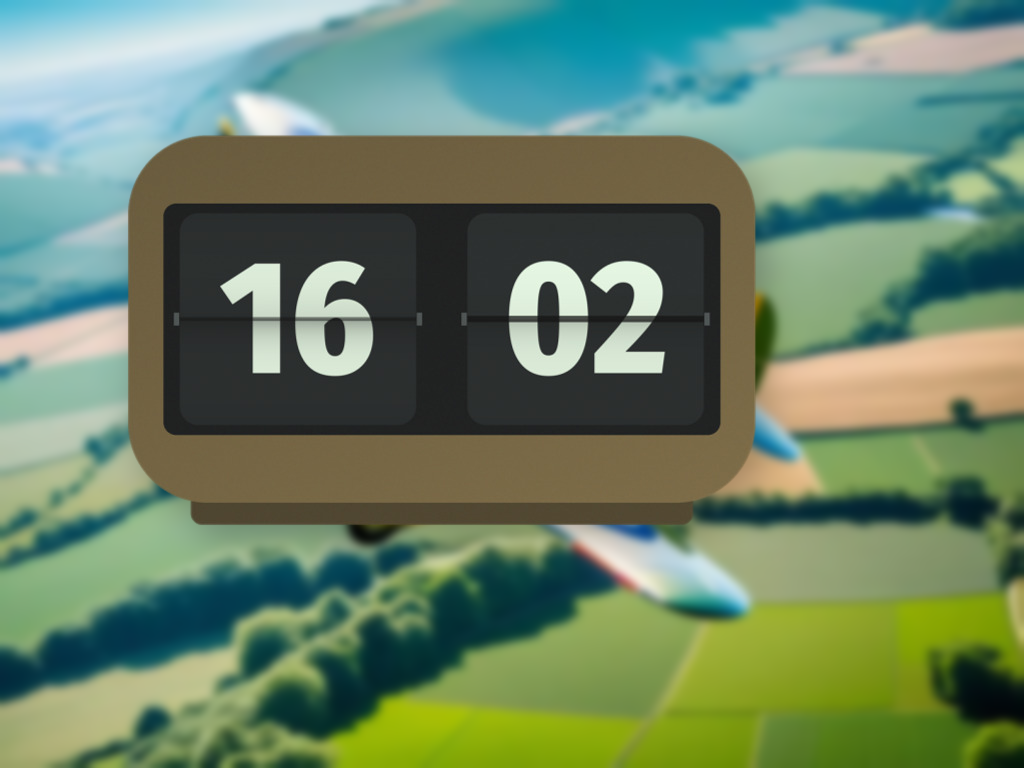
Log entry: 16:02
